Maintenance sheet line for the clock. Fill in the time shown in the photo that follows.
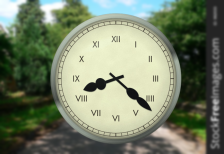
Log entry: 8:22
